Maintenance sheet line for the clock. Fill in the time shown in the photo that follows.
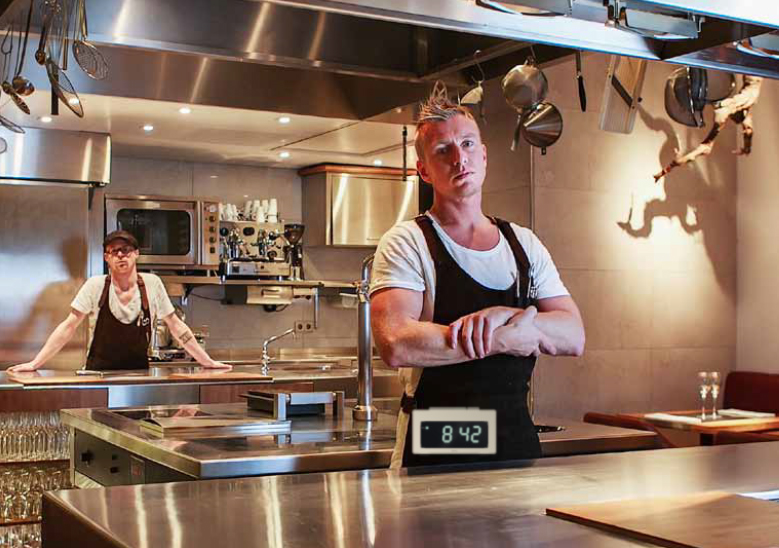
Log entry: 8:42
